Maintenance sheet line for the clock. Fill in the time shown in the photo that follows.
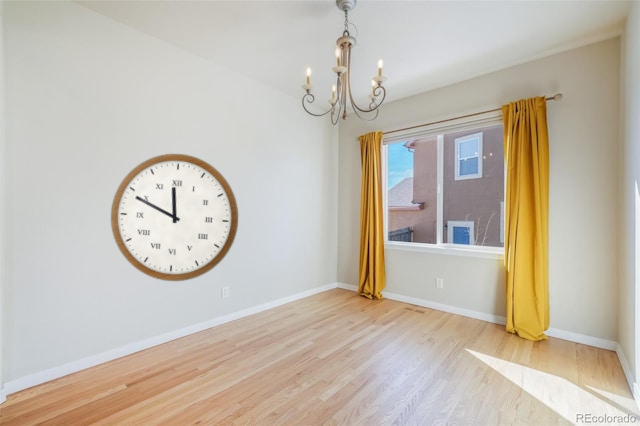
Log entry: 11:49
